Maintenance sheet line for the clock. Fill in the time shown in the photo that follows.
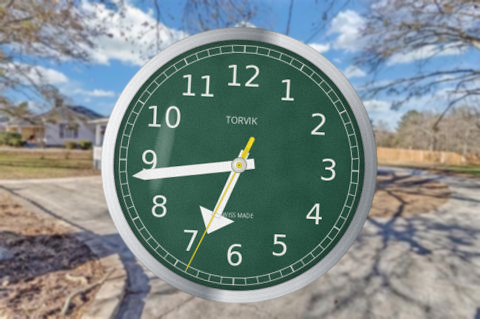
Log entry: 6:43:34
